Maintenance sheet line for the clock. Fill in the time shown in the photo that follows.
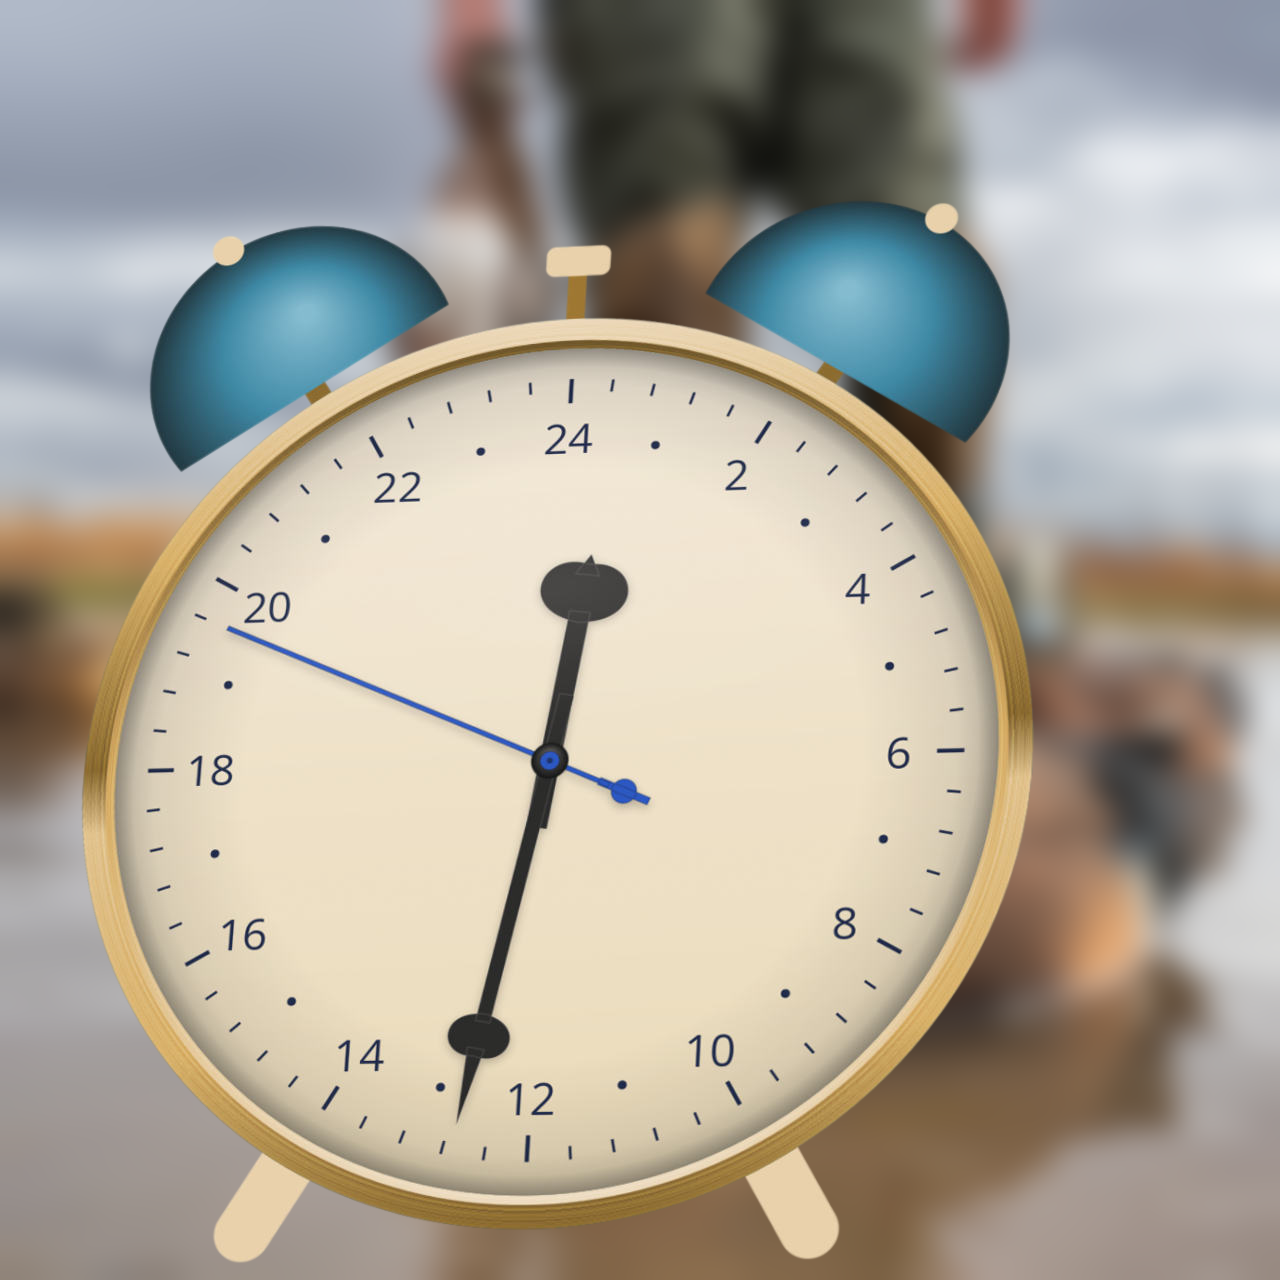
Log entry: 0:31:49
